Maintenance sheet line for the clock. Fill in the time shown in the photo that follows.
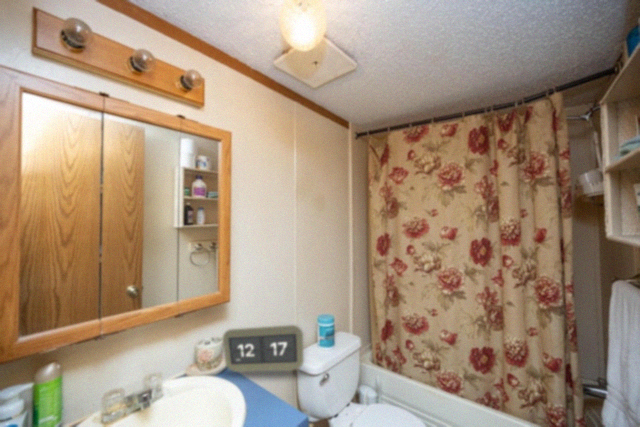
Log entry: 12:17
